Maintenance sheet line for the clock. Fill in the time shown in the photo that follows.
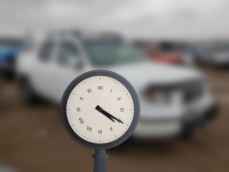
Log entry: 4:20
